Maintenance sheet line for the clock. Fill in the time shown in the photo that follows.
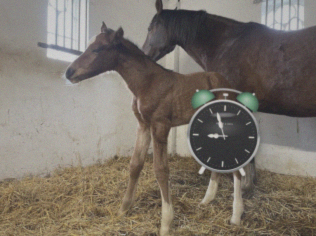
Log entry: 8:57
